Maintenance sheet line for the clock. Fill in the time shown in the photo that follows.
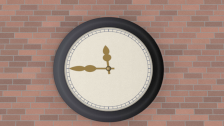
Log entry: 11:45
